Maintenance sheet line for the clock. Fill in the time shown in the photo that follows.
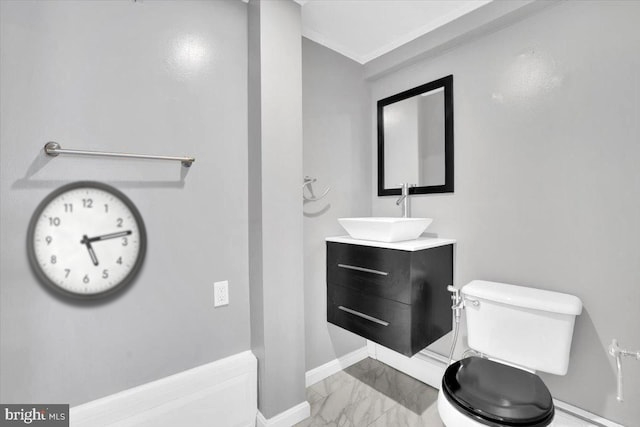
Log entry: 5:13
